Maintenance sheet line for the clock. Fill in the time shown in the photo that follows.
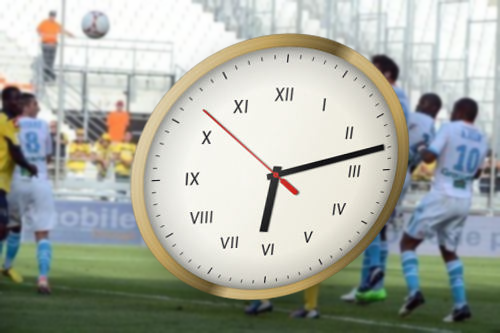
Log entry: 6:12:52
